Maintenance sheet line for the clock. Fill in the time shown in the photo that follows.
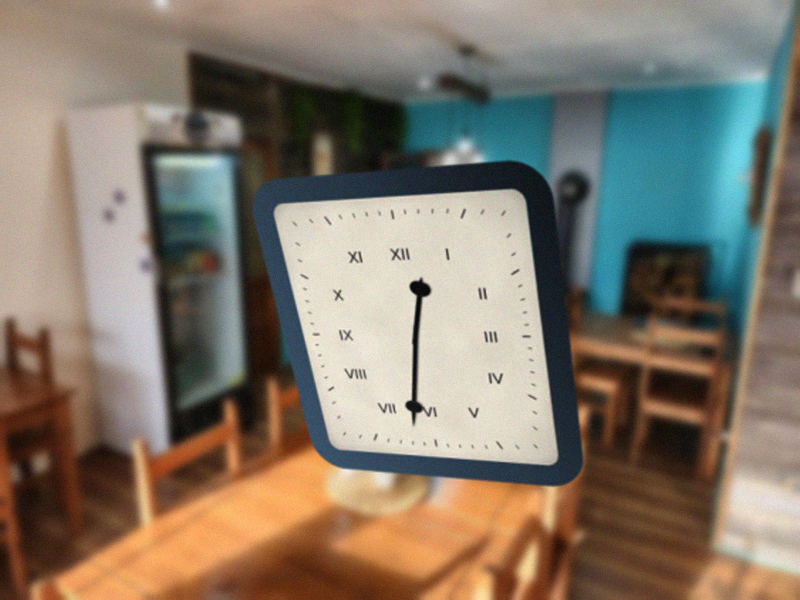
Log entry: 12:32
